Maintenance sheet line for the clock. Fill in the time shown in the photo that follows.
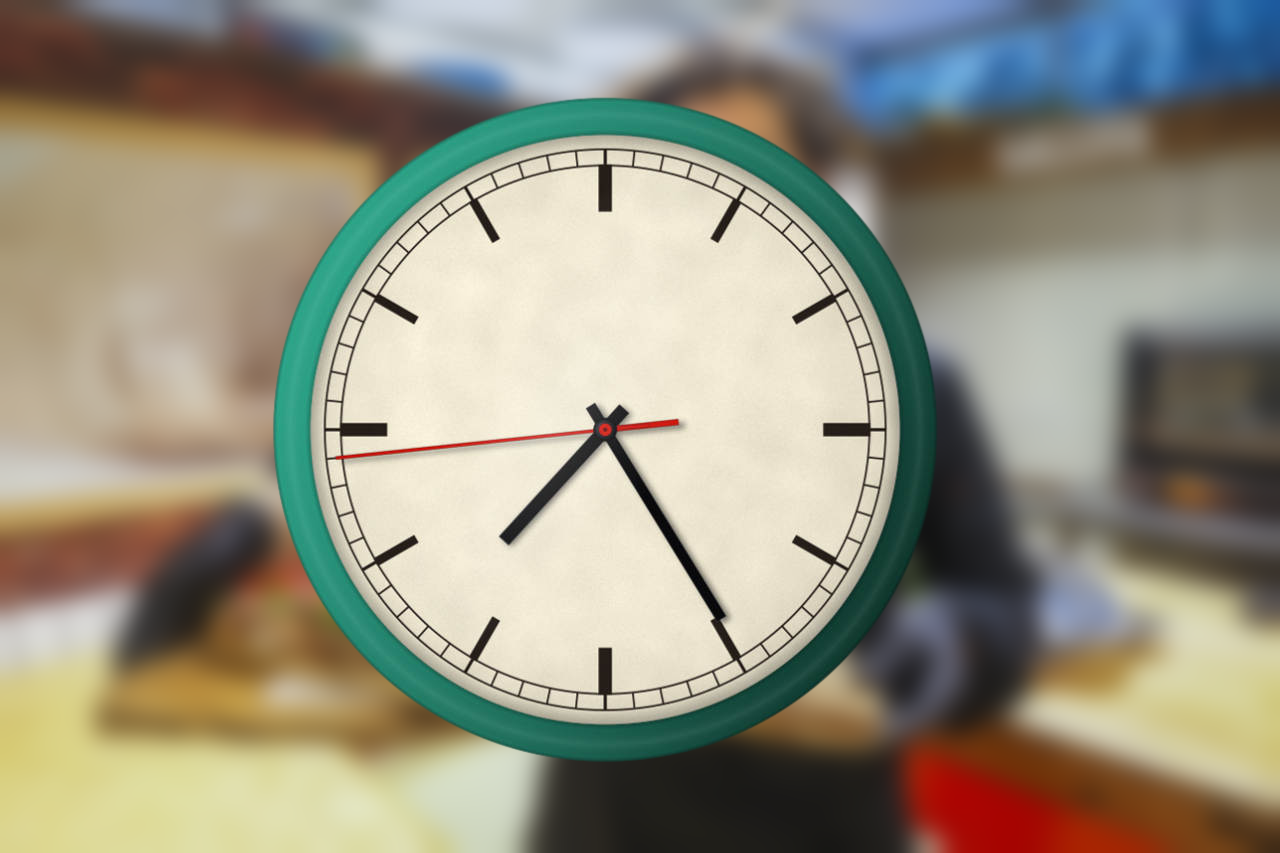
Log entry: 7:24:44
